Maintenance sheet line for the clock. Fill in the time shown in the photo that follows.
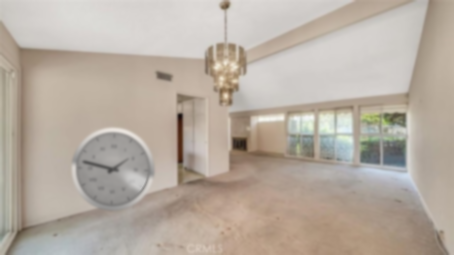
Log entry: 1:47
